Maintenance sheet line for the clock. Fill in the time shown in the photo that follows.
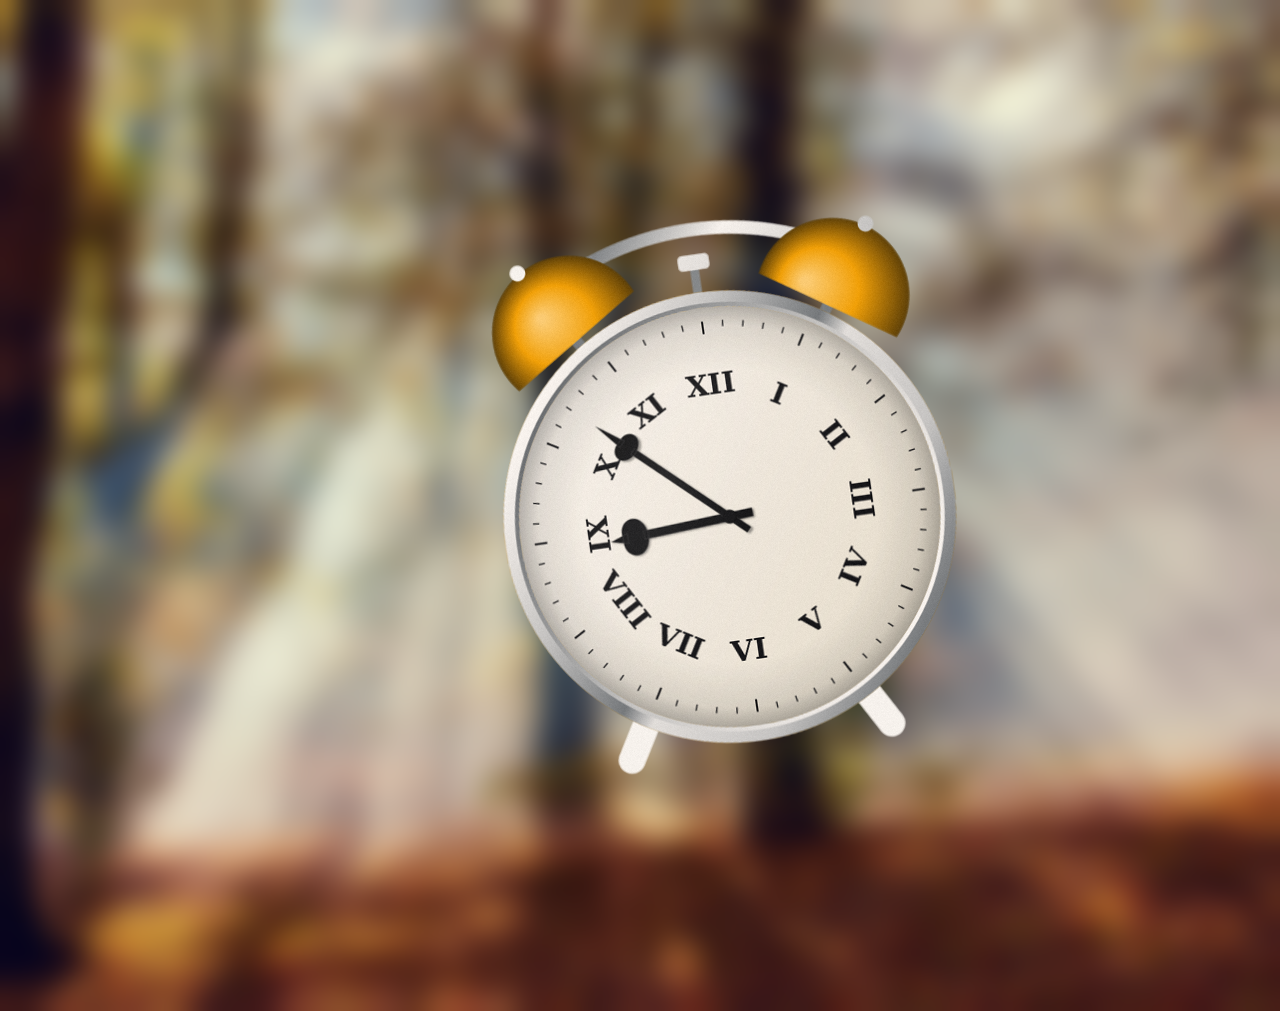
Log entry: 8:52
